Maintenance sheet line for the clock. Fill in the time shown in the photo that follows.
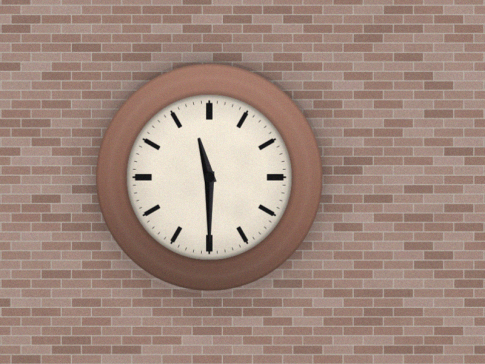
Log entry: 11:30
